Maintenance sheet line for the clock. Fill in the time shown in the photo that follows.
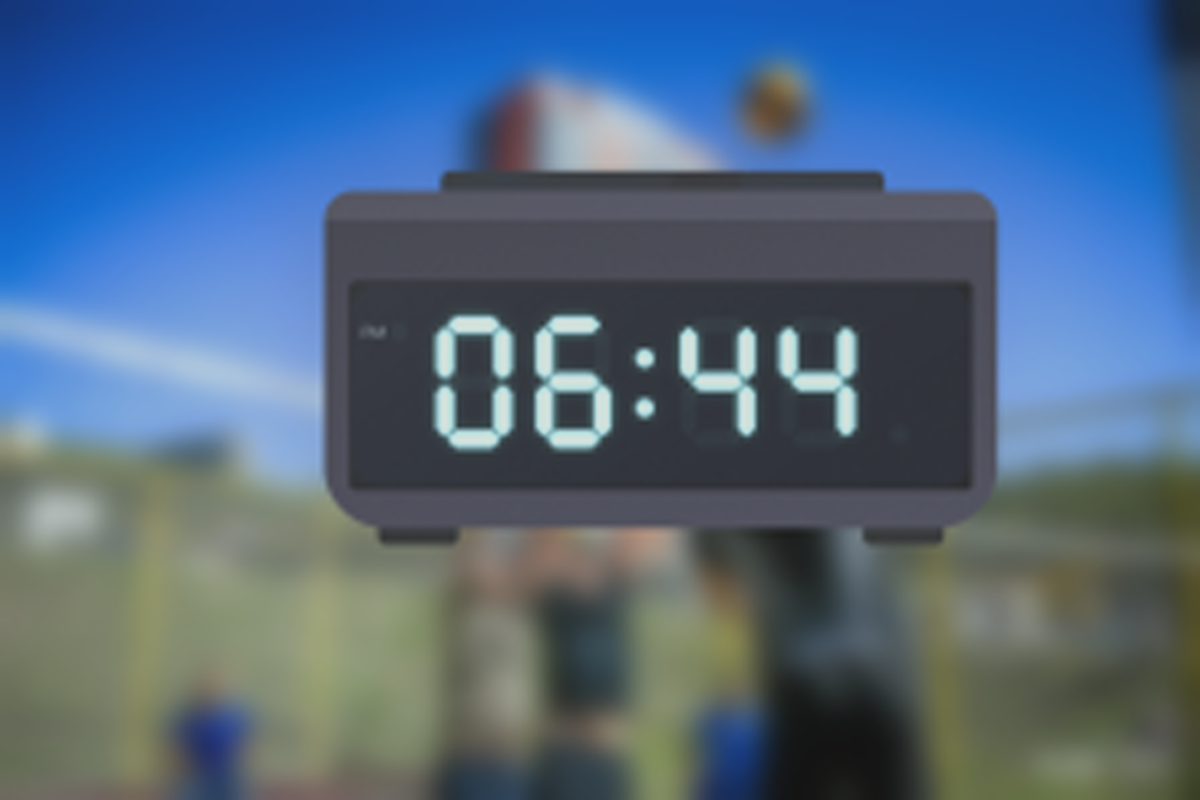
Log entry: 6:44
